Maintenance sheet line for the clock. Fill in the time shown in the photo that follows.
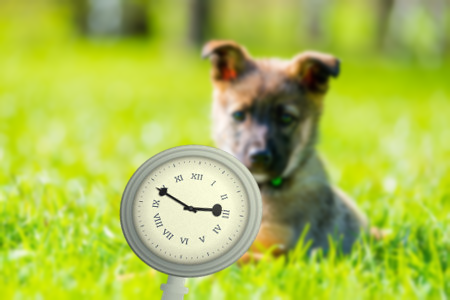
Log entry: 2:49
